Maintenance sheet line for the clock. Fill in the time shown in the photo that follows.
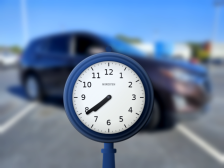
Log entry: 7:39
